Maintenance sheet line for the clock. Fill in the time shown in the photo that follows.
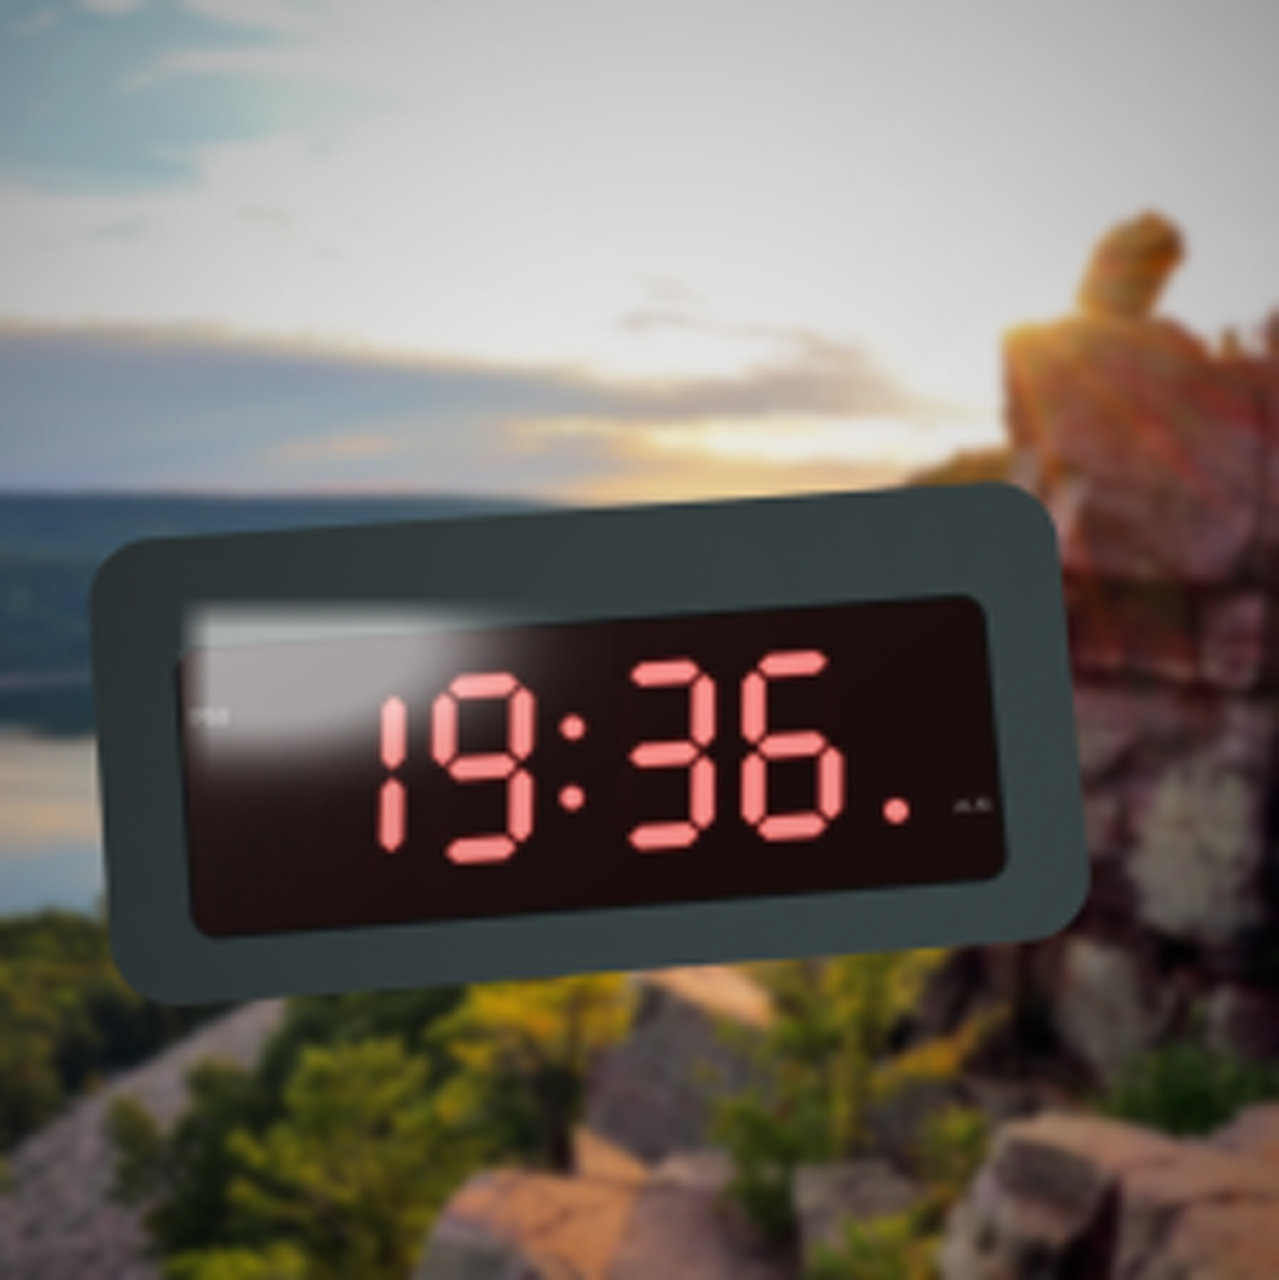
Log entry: 19:36
